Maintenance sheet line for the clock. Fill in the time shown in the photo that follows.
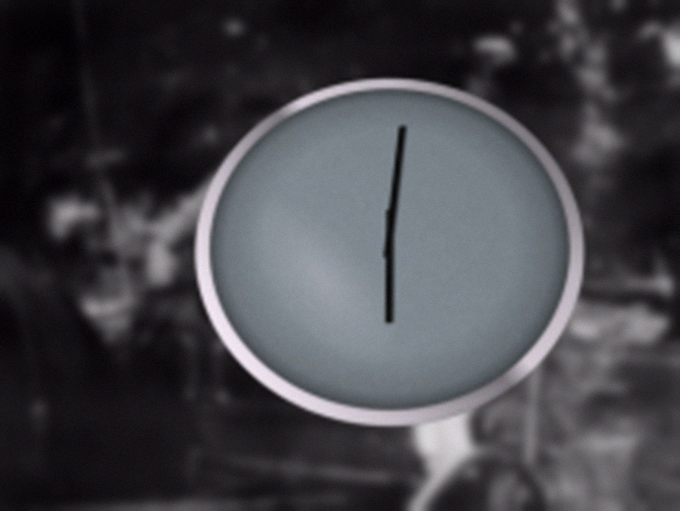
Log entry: 6:01
